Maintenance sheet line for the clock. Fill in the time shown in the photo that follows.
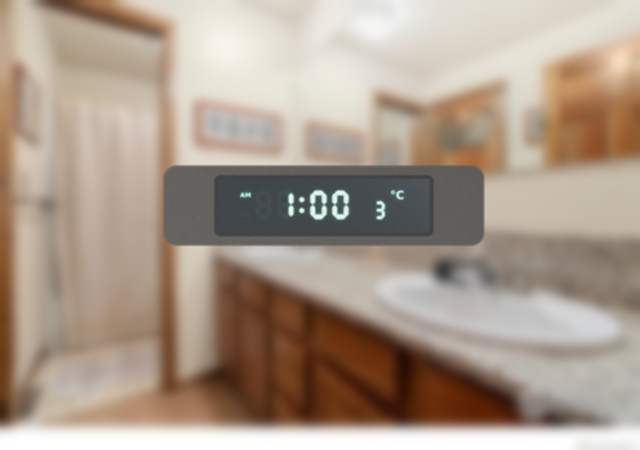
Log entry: 1:00
